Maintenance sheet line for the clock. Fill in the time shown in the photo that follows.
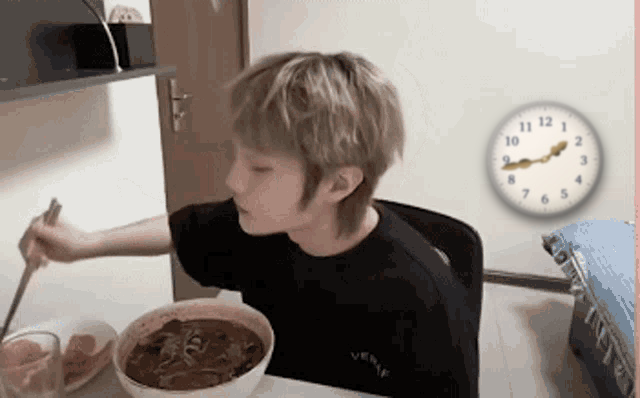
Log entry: 1:43
